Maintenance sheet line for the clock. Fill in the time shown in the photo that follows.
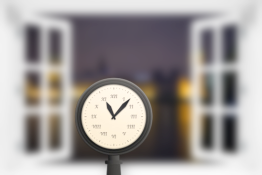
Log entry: 11:07
